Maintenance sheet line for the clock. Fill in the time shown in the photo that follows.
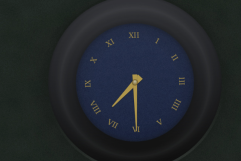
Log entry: 7:30
